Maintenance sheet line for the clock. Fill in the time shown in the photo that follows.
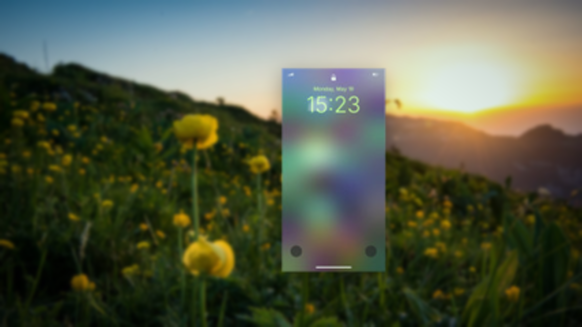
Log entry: 15:23
